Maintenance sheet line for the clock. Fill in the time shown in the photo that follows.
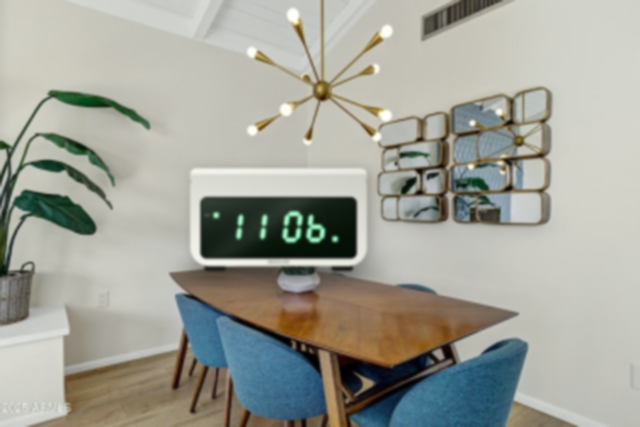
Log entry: 11:06
